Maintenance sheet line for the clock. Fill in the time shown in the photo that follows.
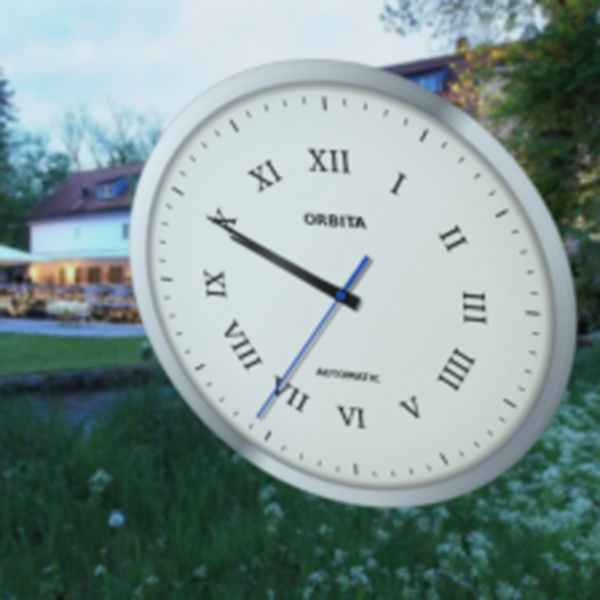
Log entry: 9:49:36
